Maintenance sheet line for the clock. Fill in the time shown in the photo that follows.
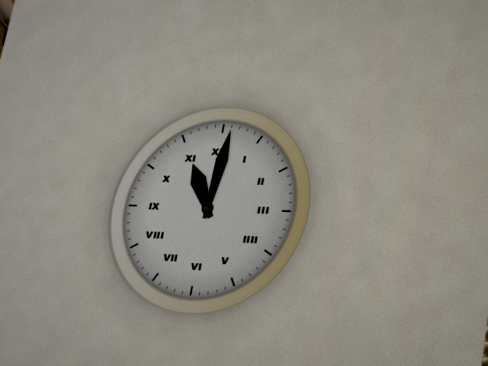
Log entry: 11:01
